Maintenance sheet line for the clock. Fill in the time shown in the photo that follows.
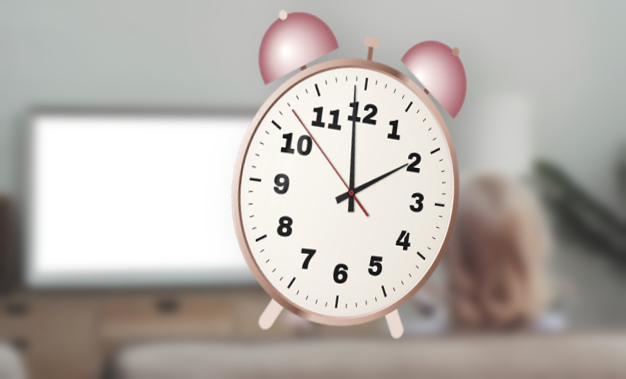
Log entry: 1:58:52
